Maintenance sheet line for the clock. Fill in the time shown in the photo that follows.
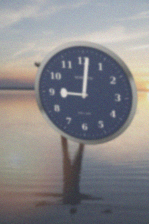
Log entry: 9:01
